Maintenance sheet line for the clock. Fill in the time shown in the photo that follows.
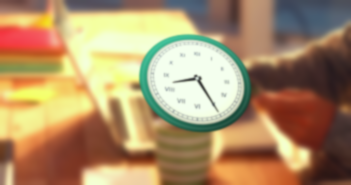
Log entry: 8:25
